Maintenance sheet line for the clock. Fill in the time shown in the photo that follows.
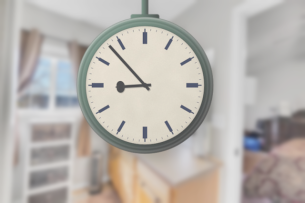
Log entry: 8:53
